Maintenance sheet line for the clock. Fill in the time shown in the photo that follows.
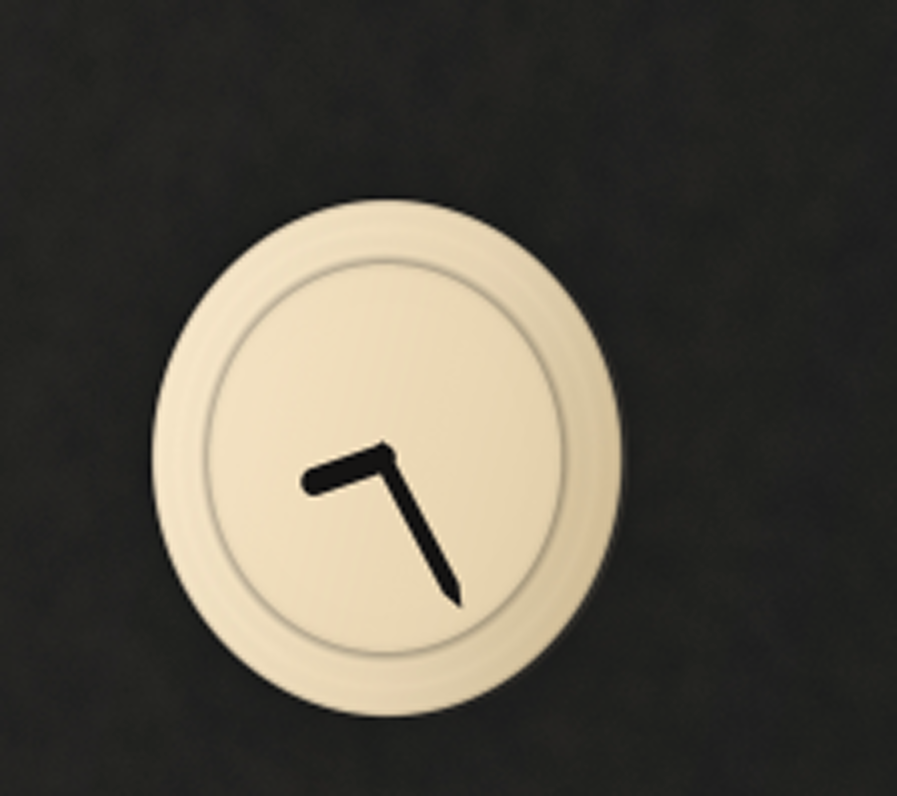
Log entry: 8:25
